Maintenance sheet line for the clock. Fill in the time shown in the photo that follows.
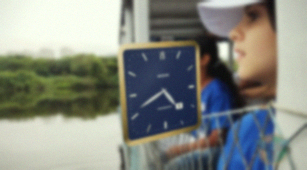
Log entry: 4:41
